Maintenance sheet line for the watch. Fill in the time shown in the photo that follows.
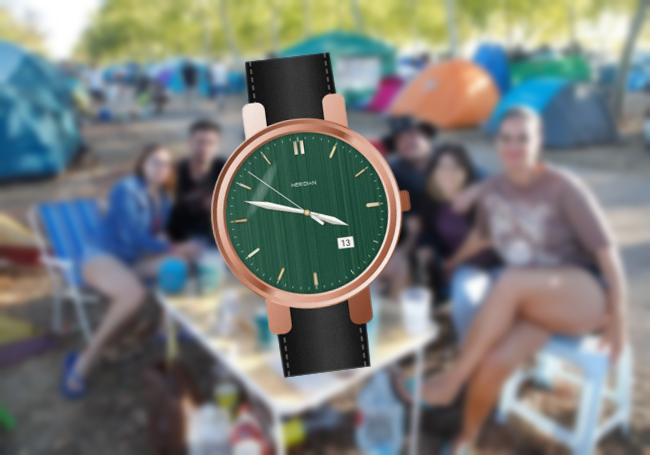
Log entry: 3:47:52
